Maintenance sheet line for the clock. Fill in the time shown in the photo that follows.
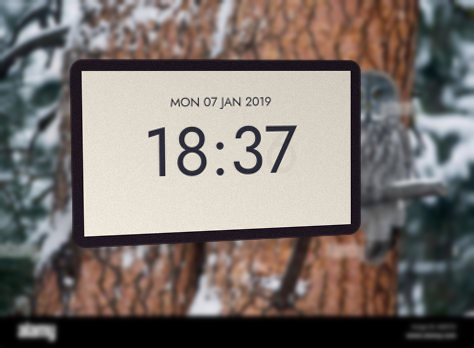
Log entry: 18:37
